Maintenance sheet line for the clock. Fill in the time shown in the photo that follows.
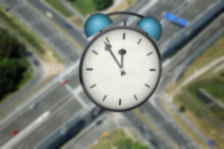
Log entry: 11:54
